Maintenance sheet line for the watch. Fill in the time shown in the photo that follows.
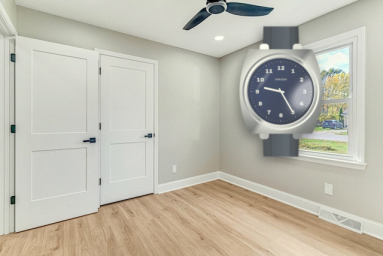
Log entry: 9:25
